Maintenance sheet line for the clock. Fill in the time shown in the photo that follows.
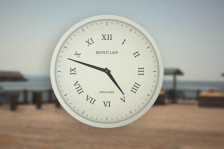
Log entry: 4:48
